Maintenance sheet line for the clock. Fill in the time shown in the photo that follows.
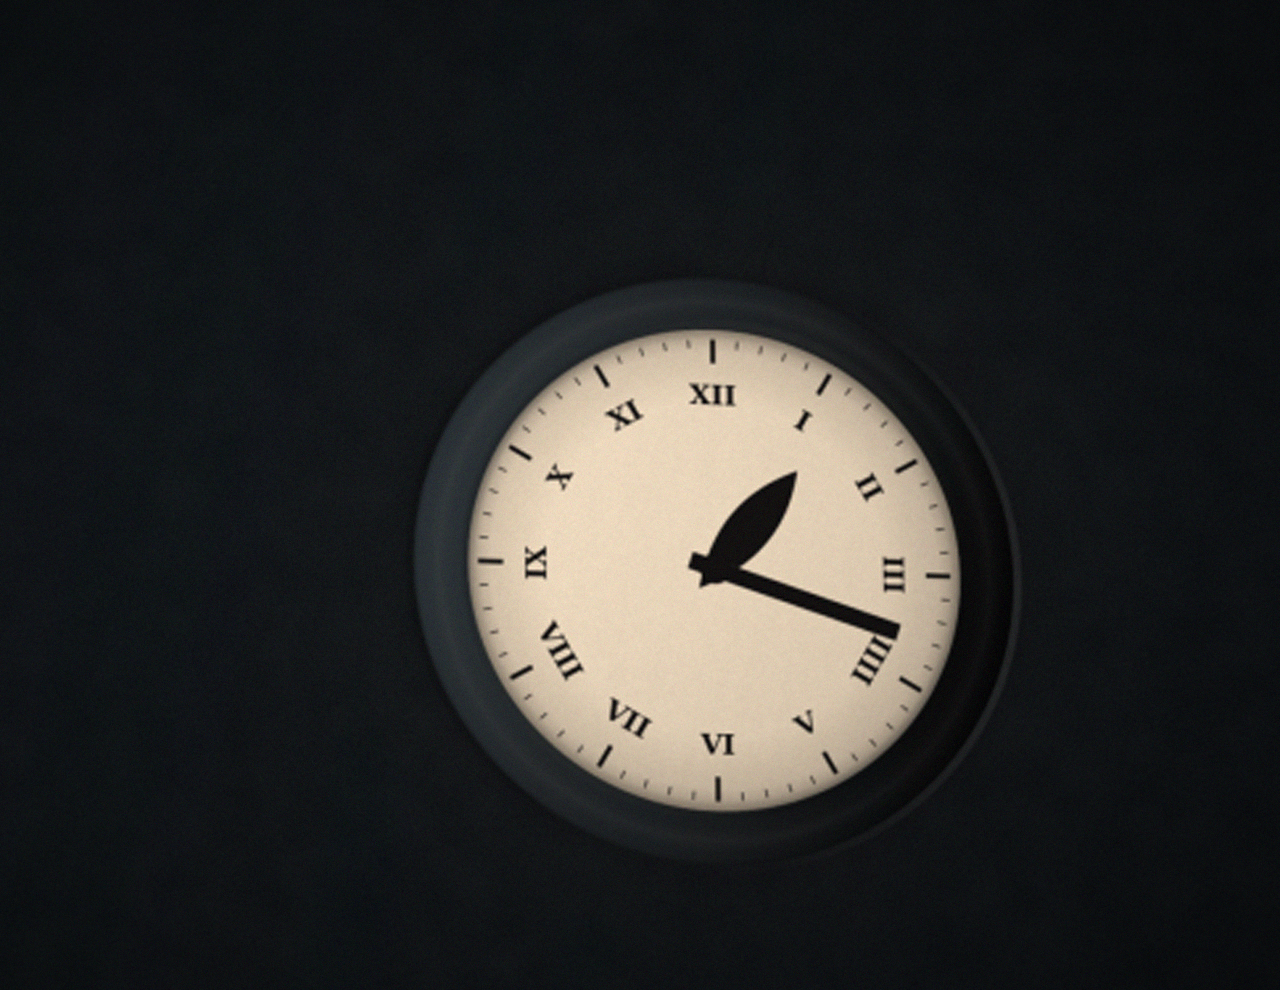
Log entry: 1:18
